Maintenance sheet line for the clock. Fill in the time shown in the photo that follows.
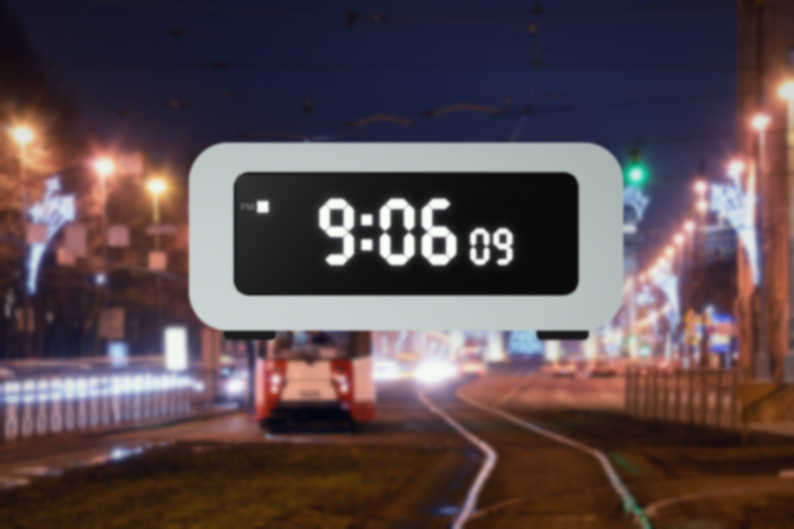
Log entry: 9:06:09
